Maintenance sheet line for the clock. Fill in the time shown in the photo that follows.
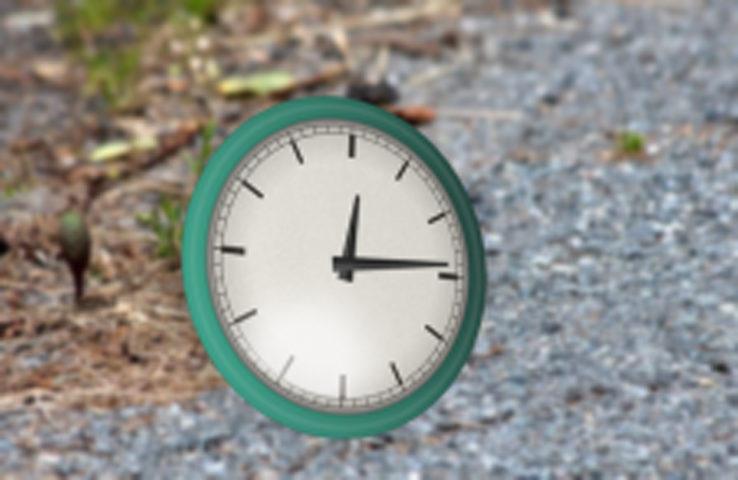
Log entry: 12:14
